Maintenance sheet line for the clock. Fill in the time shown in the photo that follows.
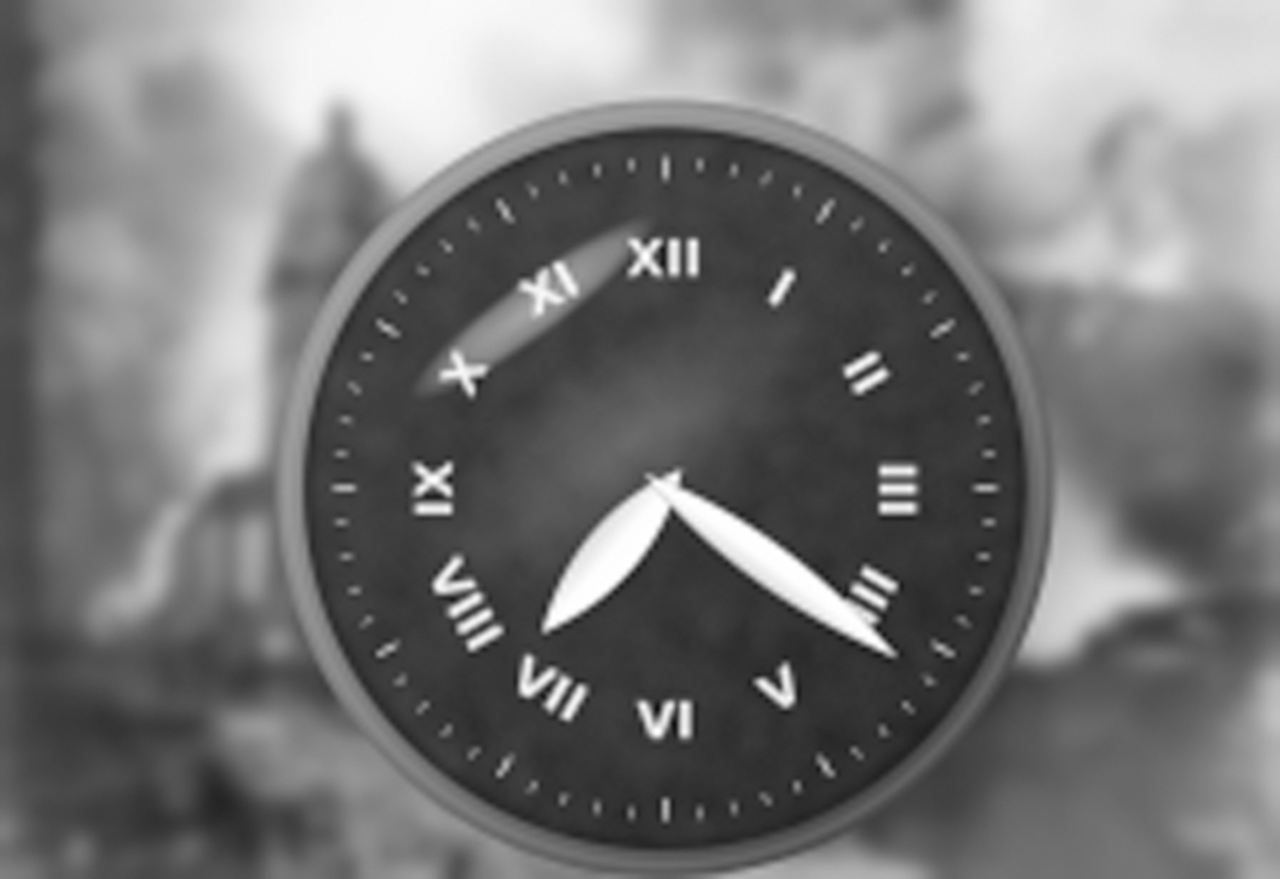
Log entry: 7:21
